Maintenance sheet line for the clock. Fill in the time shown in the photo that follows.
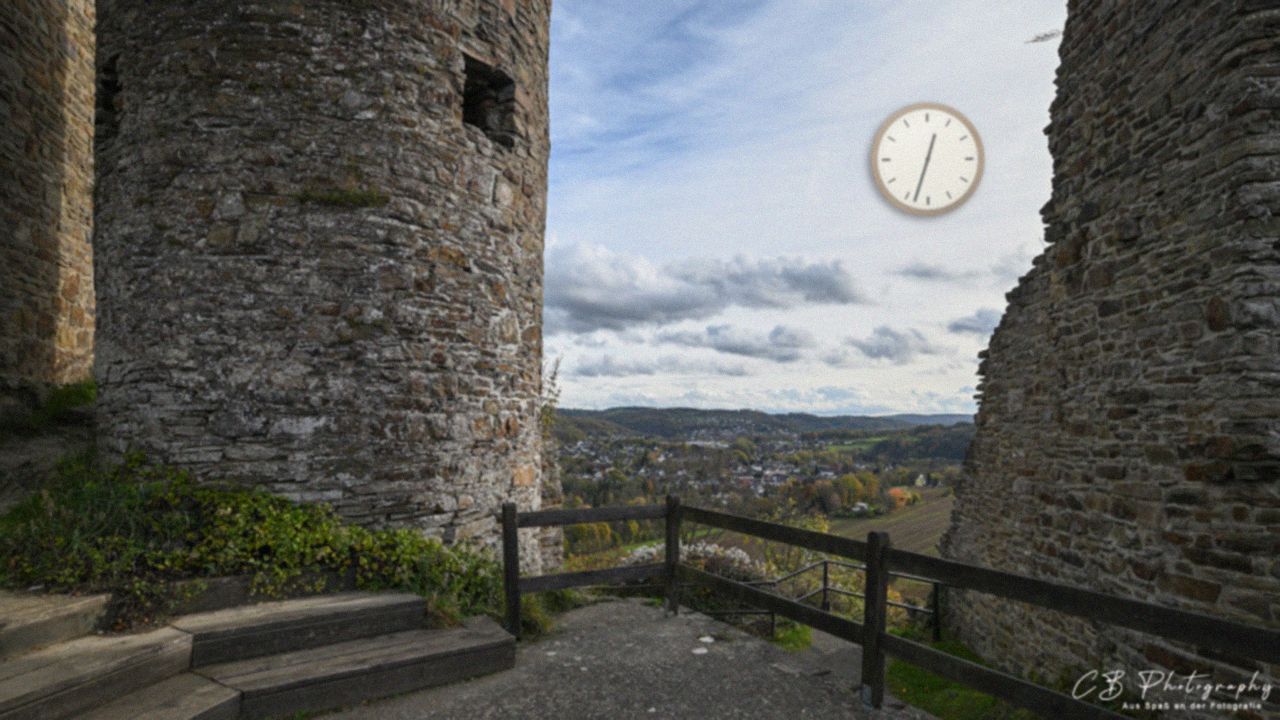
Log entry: 12:33
